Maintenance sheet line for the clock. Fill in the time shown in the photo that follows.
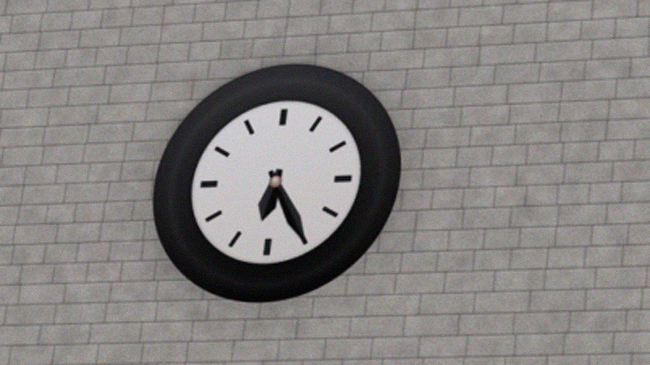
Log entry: 6:25
